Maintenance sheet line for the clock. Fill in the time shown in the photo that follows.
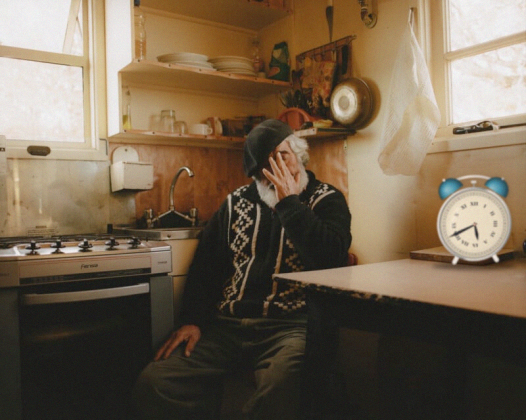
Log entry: 5:41
